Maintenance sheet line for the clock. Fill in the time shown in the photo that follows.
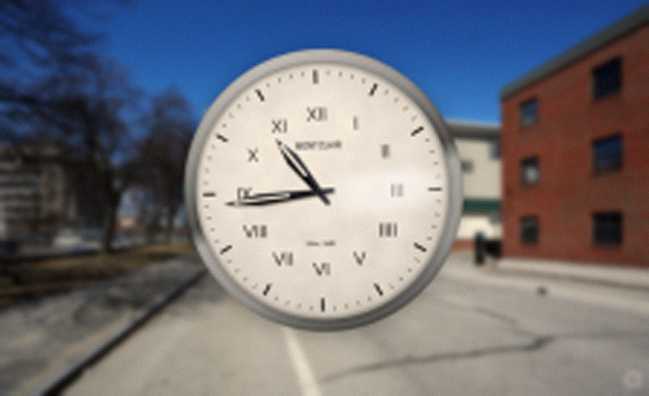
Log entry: 10:44
